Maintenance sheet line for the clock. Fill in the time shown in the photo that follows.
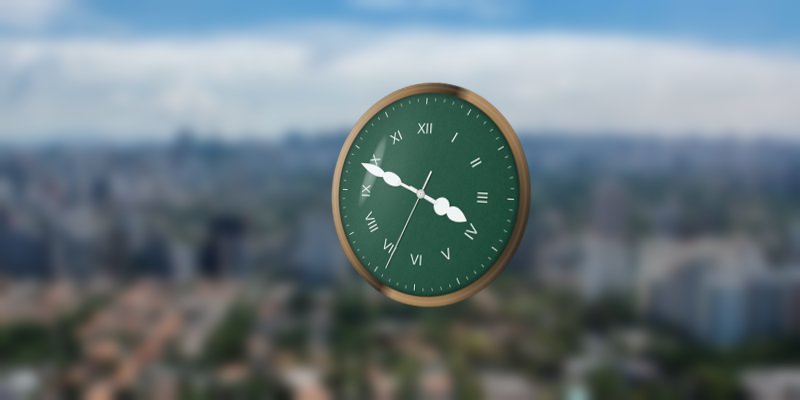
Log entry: 3:48:34
